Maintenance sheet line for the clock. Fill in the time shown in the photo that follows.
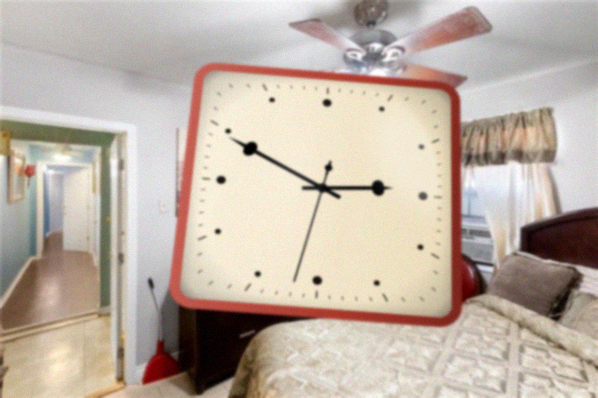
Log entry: 2:49:32
